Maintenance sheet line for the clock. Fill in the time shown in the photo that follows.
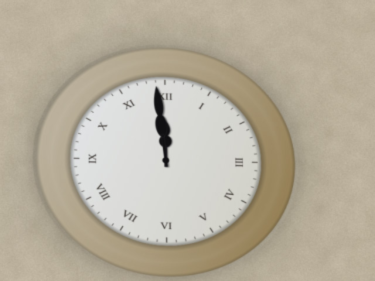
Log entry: 11:59
